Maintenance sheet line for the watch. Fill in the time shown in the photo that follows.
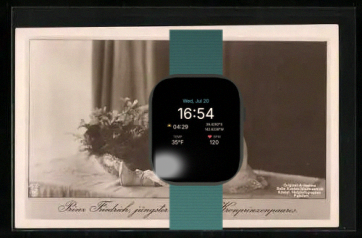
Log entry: 16:54
